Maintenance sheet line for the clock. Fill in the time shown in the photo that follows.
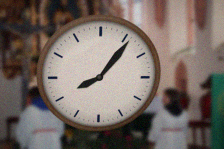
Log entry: 8:06
